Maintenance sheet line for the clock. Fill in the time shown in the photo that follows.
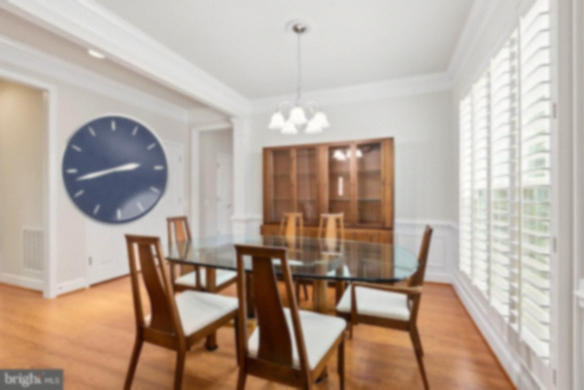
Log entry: 2:43
